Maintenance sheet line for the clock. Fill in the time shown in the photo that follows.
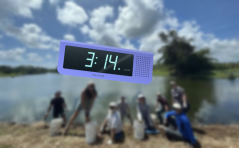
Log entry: 3:14
